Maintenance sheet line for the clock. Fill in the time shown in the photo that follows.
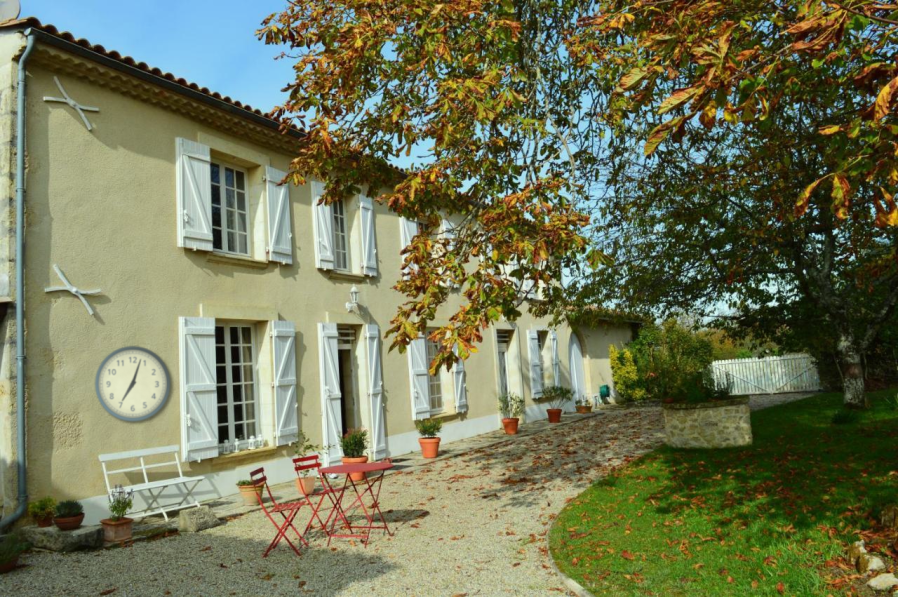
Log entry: 7:03
